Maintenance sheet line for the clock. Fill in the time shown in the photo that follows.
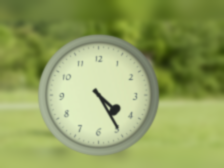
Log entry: 4:25
